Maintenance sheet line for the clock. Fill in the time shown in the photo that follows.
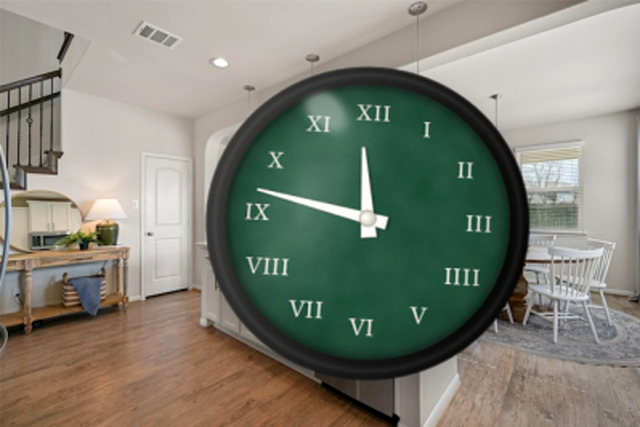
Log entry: 11:47
